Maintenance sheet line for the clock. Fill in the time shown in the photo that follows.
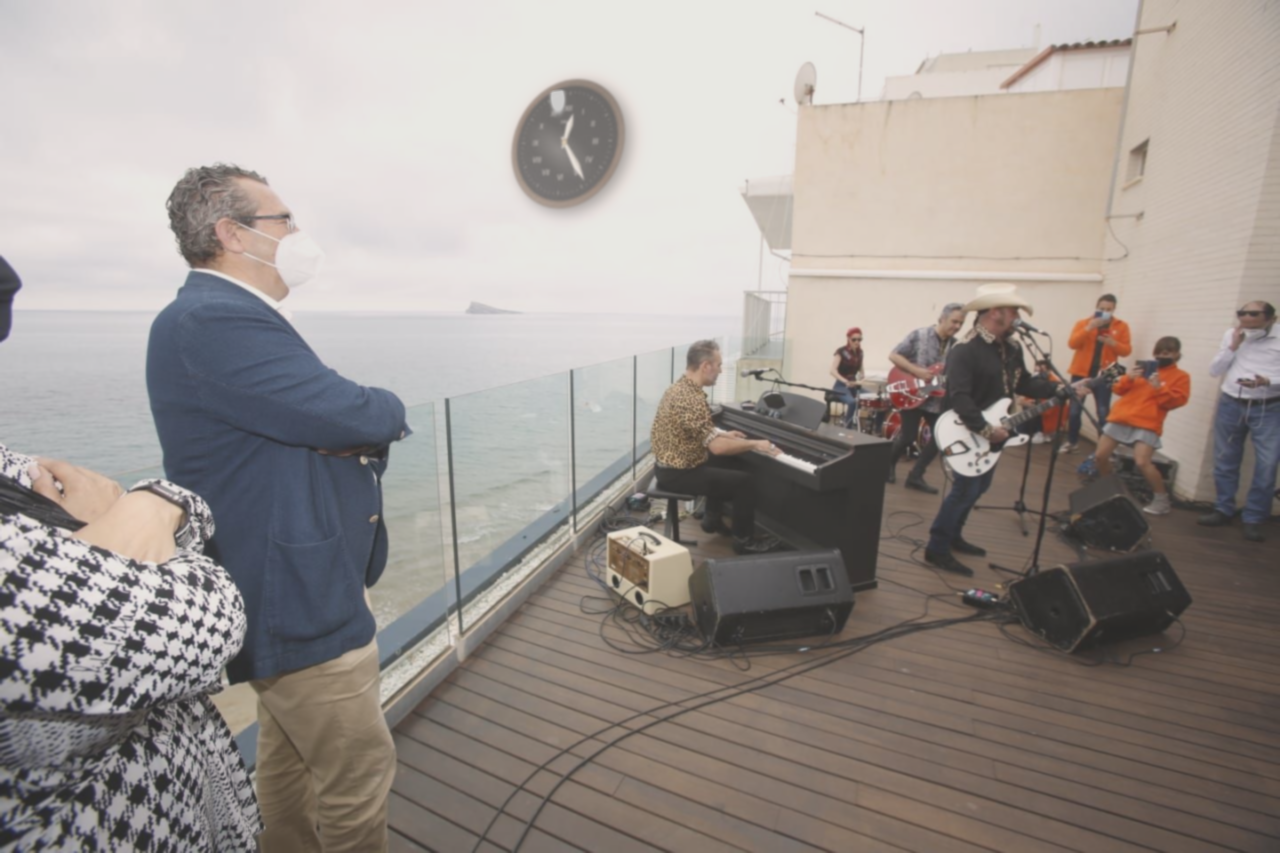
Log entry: 12:24
